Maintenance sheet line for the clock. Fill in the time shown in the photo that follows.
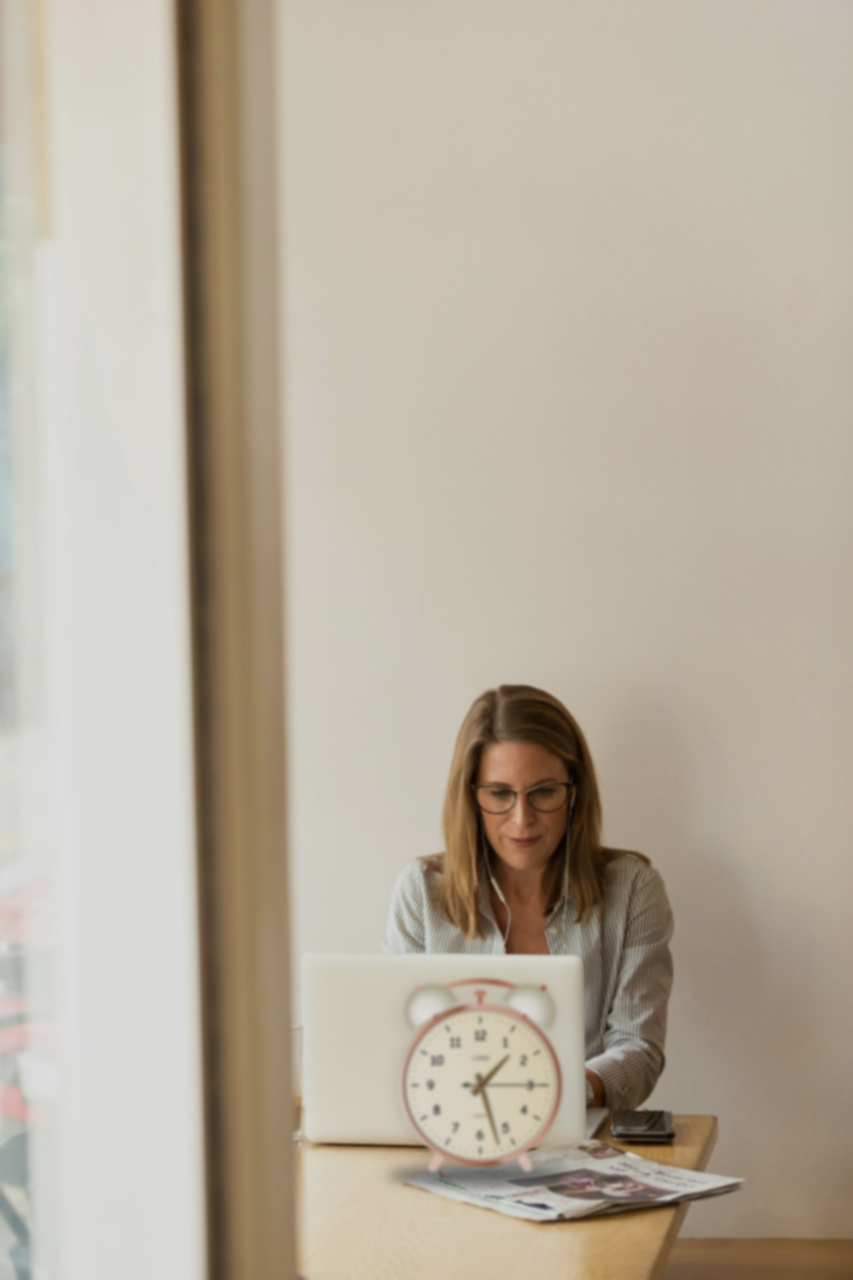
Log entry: 1:27:15
